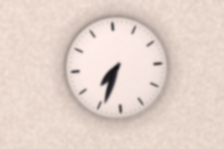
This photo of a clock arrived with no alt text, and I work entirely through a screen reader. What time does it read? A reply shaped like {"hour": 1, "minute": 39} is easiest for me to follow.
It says {"hour": 7, "minute": 34}
